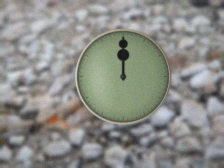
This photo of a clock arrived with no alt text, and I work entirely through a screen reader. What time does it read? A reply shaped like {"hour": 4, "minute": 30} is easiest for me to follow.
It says {"hour": 12, "minute": 0}
